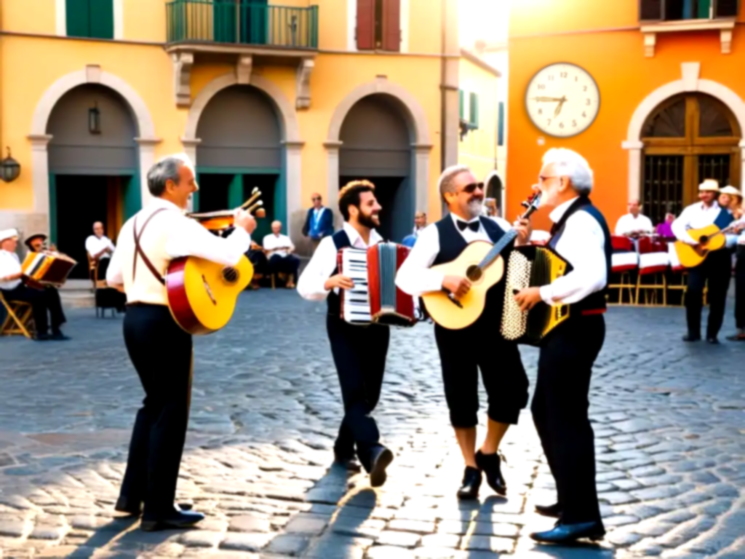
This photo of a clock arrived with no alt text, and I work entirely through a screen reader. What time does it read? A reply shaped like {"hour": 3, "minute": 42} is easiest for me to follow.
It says {"hour": 6, "minute": 45}
